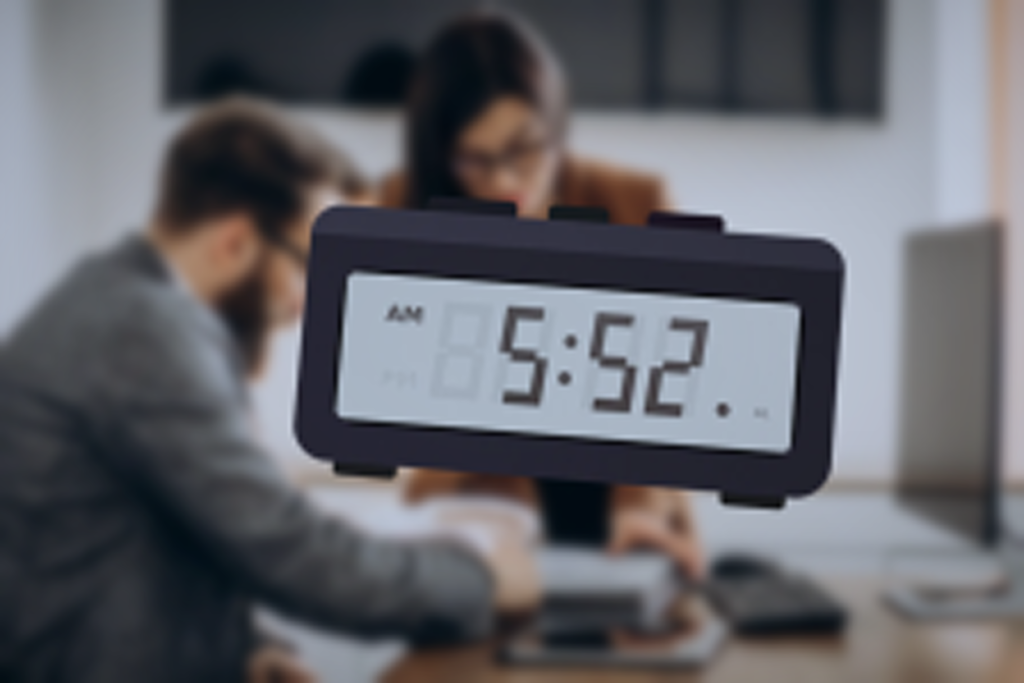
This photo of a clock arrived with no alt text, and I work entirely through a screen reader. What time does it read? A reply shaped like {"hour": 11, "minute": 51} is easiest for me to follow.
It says {"hour": 5, "minute": 52}
